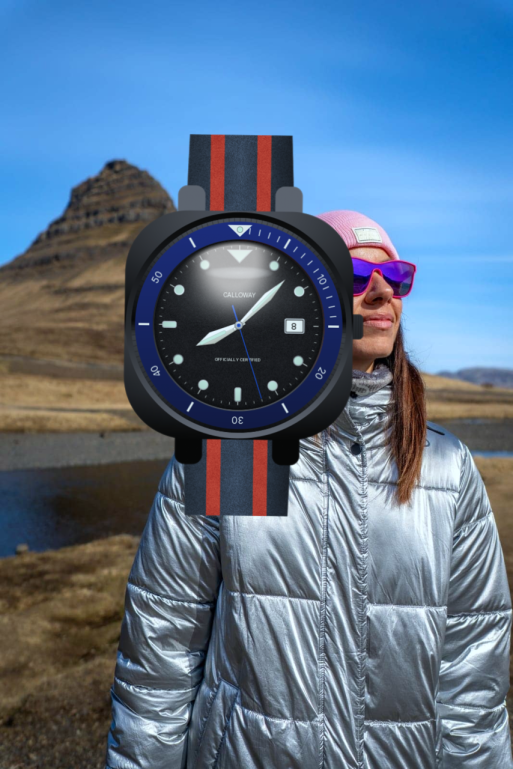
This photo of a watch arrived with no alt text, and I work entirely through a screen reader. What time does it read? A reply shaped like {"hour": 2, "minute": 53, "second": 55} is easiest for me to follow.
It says {"hour": 8, "minute": 7, "second": 27}
